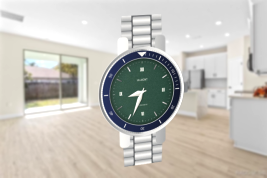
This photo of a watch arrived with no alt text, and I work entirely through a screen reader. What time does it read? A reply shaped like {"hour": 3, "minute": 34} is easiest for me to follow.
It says {"hour": 8, "minute": 34}
